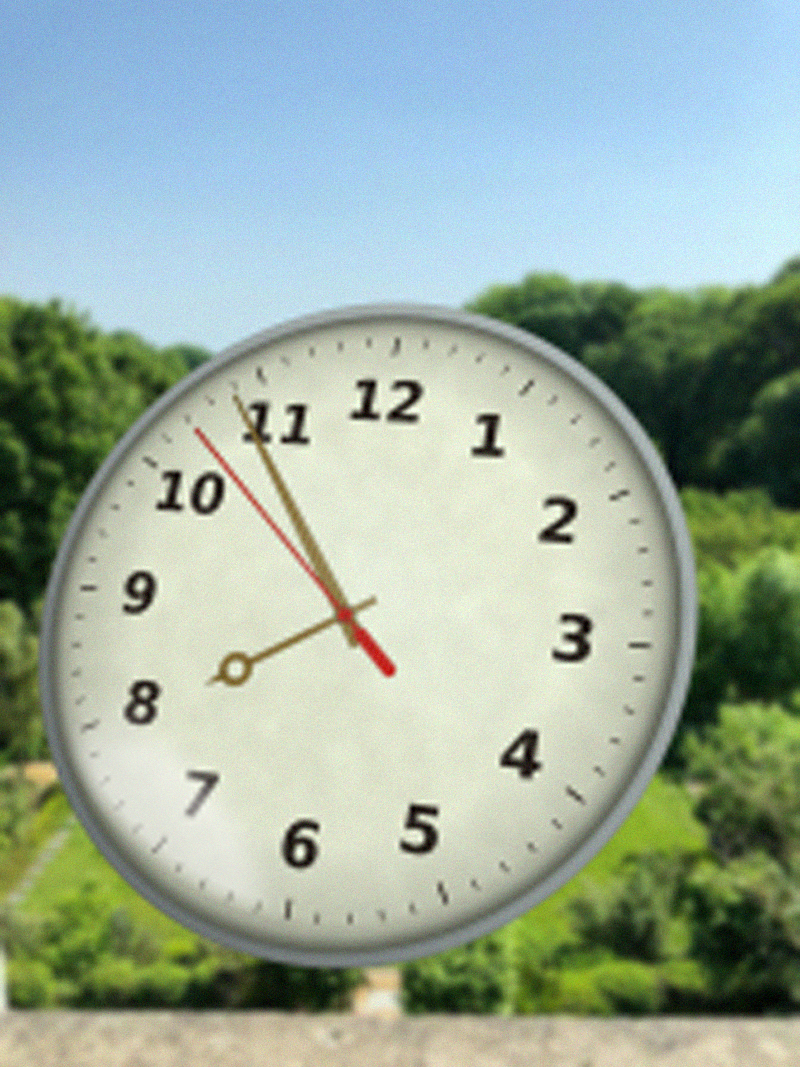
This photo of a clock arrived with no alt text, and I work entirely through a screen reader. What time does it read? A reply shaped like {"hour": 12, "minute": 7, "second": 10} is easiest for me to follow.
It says {"hour": 7, "minute": 53, "second": 52}
